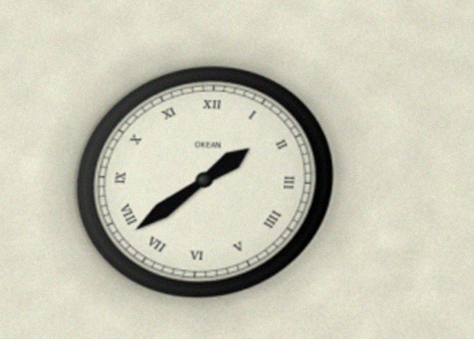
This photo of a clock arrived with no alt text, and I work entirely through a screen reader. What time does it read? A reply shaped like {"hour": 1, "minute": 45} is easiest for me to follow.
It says {"hour": 1, "minute": 38}
